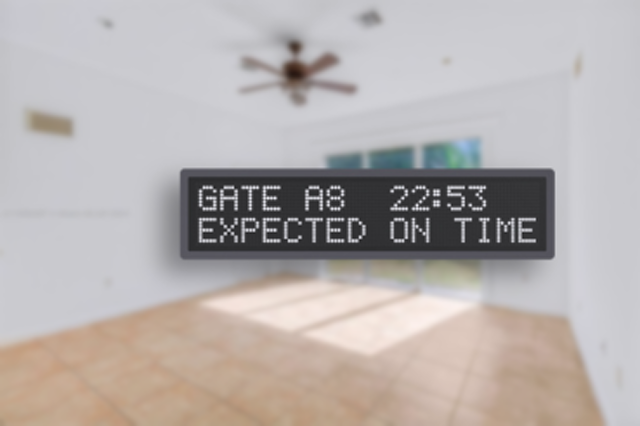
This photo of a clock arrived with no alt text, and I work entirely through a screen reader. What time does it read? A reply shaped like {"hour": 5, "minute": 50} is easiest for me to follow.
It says {"hour": 22, "minute": 53}
